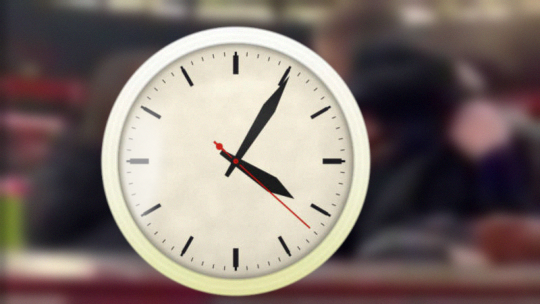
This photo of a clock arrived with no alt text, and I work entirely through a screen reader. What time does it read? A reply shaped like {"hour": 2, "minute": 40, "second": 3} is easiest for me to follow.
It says {"hour": 4, "minute": 5, "second": 22}
